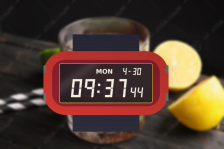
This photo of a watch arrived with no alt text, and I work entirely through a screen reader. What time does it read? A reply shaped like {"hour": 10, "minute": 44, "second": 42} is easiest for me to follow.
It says {"hour": 9, "minute": 37, "second": 44}
